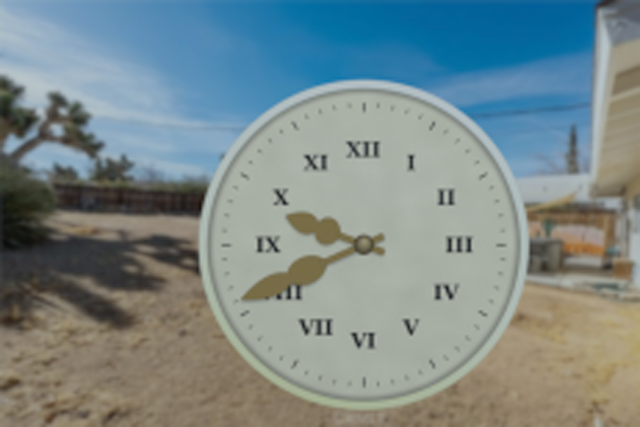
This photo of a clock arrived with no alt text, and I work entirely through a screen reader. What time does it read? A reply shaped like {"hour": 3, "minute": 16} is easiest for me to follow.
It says {"hour": 9, "minute": 41}
